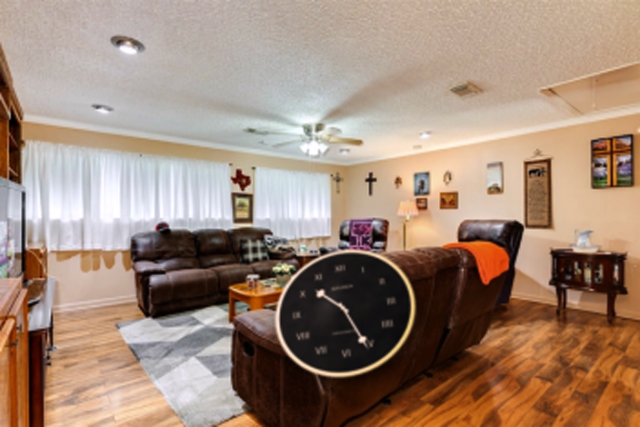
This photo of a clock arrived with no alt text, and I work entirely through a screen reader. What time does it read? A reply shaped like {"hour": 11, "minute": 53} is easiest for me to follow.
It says {"hour": 10, "minute": 26}
